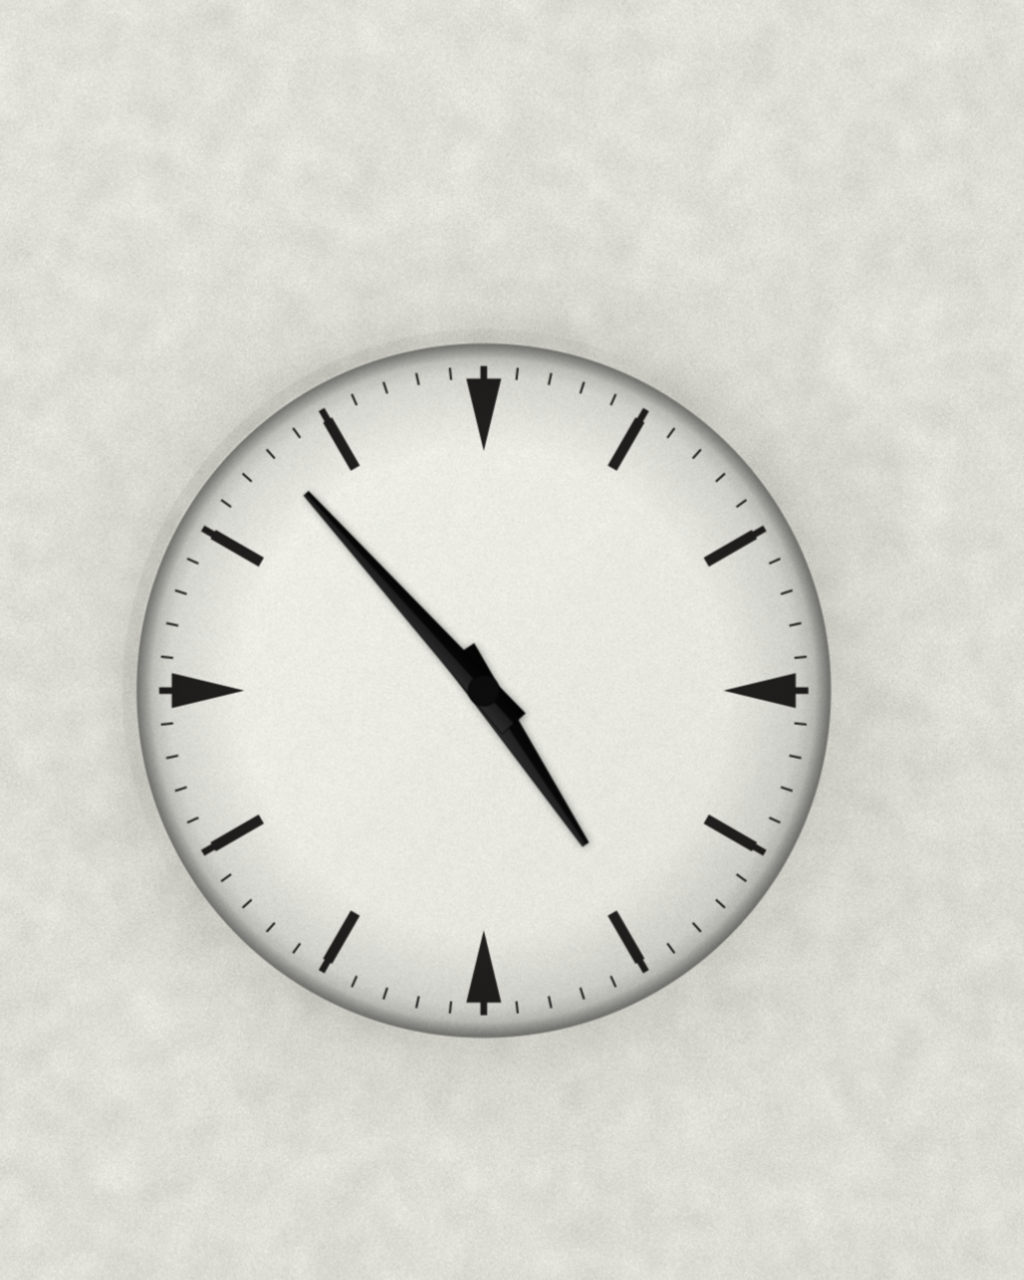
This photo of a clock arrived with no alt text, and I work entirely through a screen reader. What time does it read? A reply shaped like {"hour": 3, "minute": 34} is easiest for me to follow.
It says {"hour": 4, "minute": 53}
